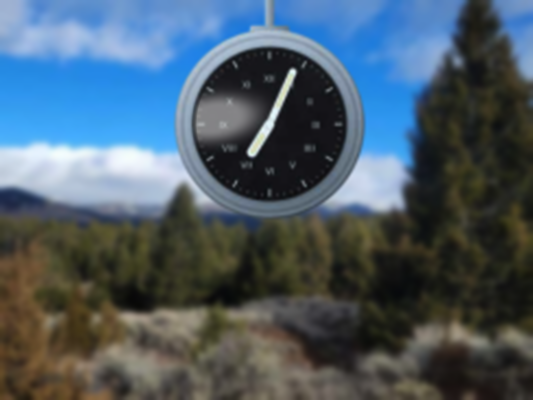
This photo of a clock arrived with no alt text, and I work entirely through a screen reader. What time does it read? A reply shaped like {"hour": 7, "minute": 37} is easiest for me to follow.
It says {"hour": 7, "minute": 4}
